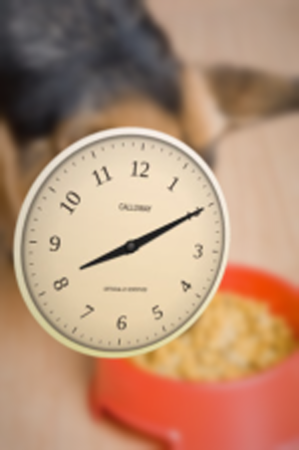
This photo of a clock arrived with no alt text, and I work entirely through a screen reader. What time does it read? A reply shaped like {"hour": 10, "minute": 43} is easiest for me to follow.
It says {"hour": 8, "minute": 10}
